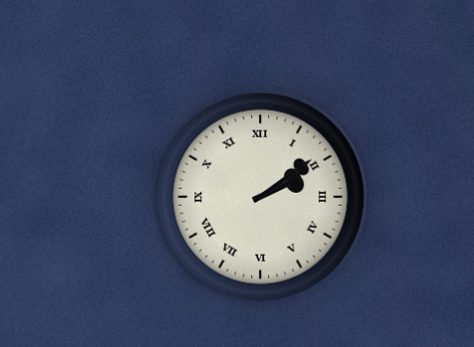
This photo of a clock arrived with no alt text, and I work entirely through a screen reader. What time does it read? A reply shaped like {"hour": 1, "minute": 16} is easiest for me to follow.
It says {"hour": 2, "minute": 9}
